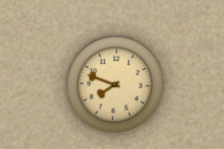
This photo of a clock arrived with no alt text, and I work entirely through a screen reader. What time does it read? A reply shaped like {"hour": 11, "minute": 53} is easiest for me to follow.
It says {"hour": 7, "minute": 48}
